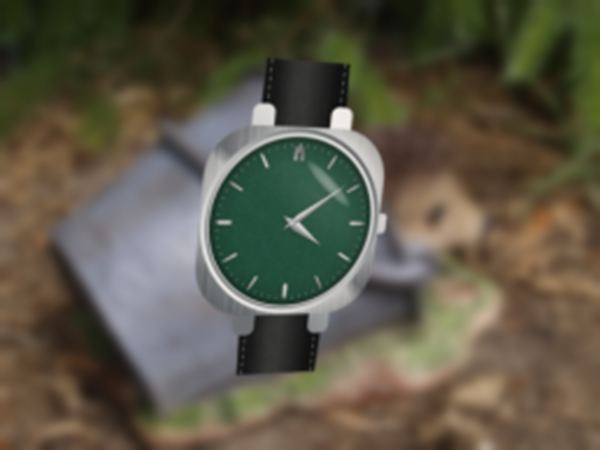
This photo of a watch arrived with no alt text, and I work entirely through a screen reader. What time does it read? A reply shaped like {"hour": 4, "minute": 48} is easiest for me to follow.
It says {"hour": 4, "minute": 9}
